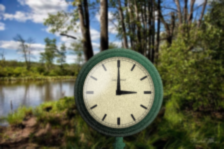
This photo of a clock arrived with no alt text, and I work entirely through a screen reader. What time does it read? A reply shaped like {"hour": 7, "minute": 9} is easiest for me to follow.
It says {"hour": 3, "minute": 0}
